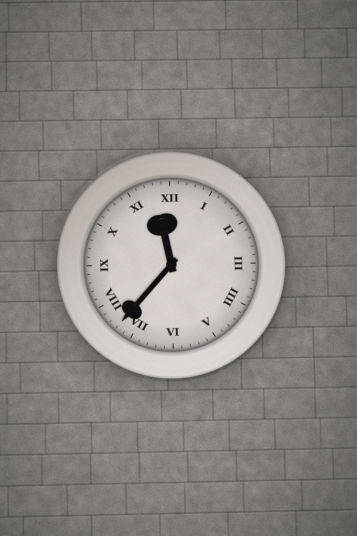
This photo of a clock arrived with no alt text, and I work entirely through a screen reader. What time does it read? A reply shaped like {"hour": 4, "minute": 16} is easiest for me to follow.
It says {"hour": 11, "minute": 37}
